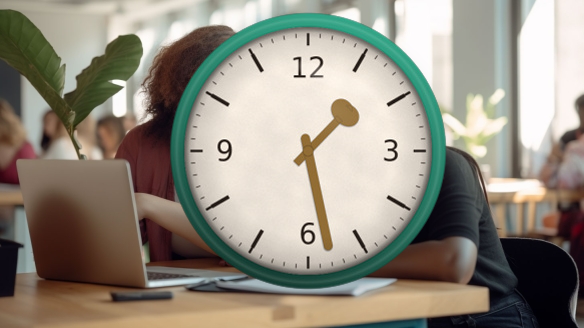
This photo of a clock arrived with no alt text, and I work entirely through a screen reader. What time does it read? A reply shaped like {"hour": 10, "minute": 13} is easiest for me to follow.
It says {"hour": 1, "minute": 28}
